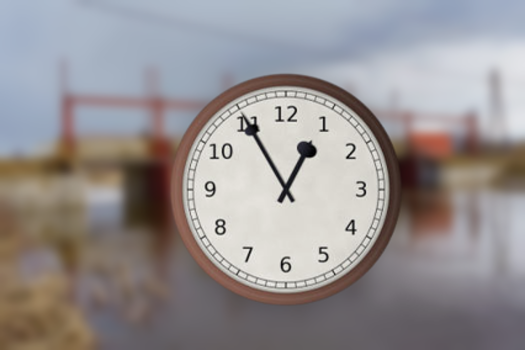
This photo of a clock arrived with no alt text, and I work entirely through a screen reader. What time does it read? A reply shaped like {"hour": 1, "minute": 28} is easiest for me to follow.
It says {"hour": 12, "minute": 55}
